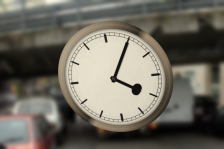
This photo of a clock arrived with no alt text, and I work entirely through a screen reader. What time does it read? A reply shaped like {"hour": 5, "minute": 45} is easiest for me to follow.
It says {"hour": 4, "minute": 5}
